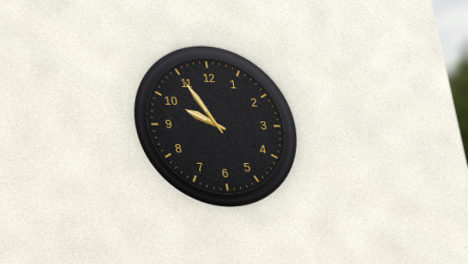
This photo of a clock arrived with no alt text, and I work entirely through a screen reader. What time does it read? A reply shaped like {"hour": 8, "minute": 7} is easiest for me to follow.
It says {"hour": 9, "minute": 55}
